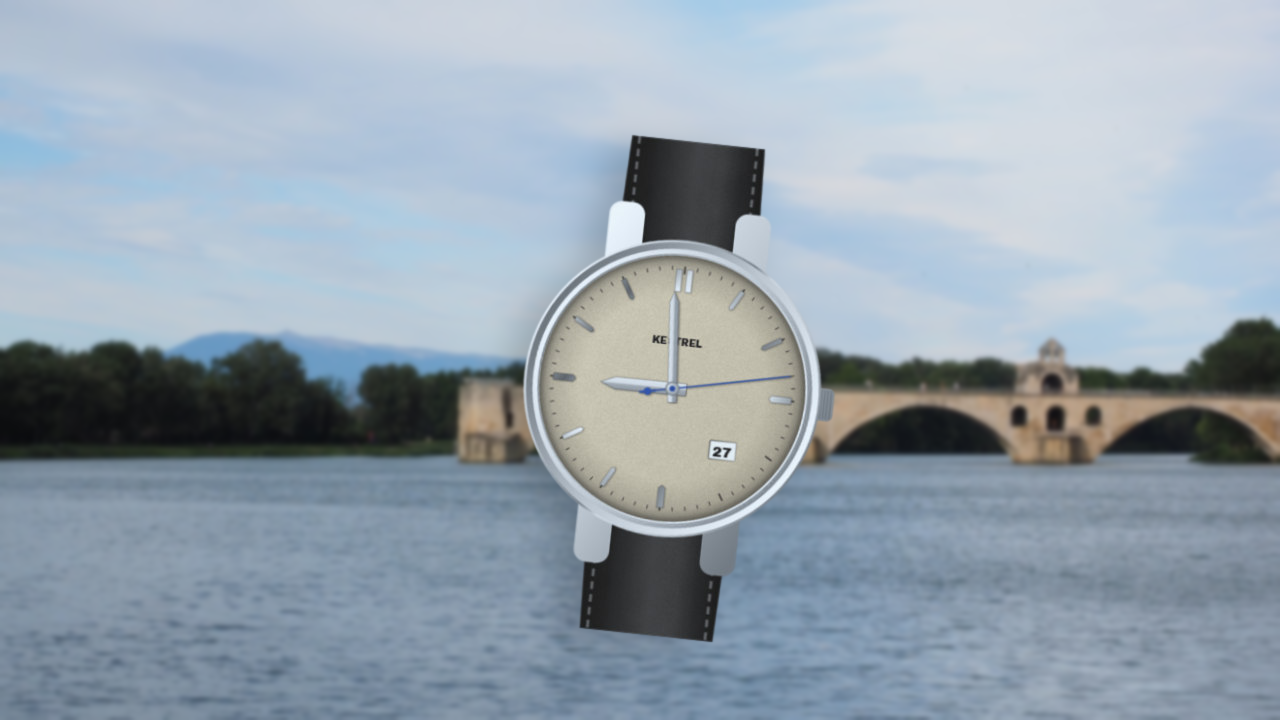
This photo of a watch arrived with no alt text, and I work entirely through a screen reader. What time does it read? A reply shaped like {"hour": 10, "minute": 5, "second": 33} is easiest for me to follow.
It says {"hour": 8, "minute": 59, "second": 13}
